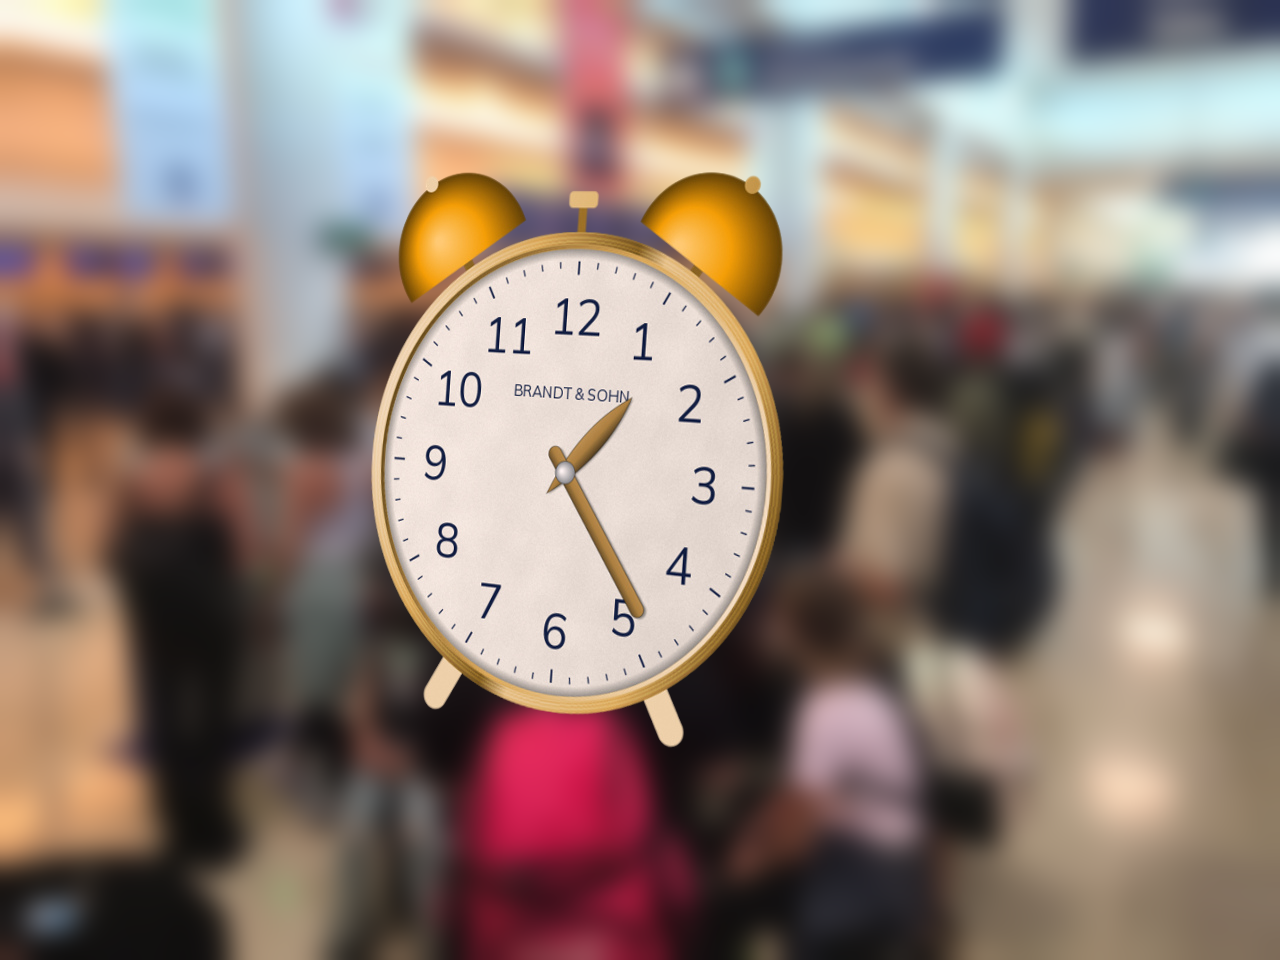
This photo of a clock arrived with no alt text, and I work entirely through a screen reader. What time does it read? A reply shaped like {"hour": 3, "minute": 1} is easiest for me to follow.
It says {"hour": 1, "minute": 24}
